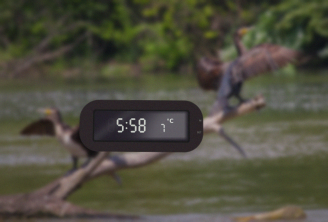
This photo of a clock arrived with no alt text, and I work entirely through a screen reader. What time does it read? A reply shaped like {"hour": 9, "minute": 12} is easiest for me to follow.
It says {"hour": 5, "minute": 58}
